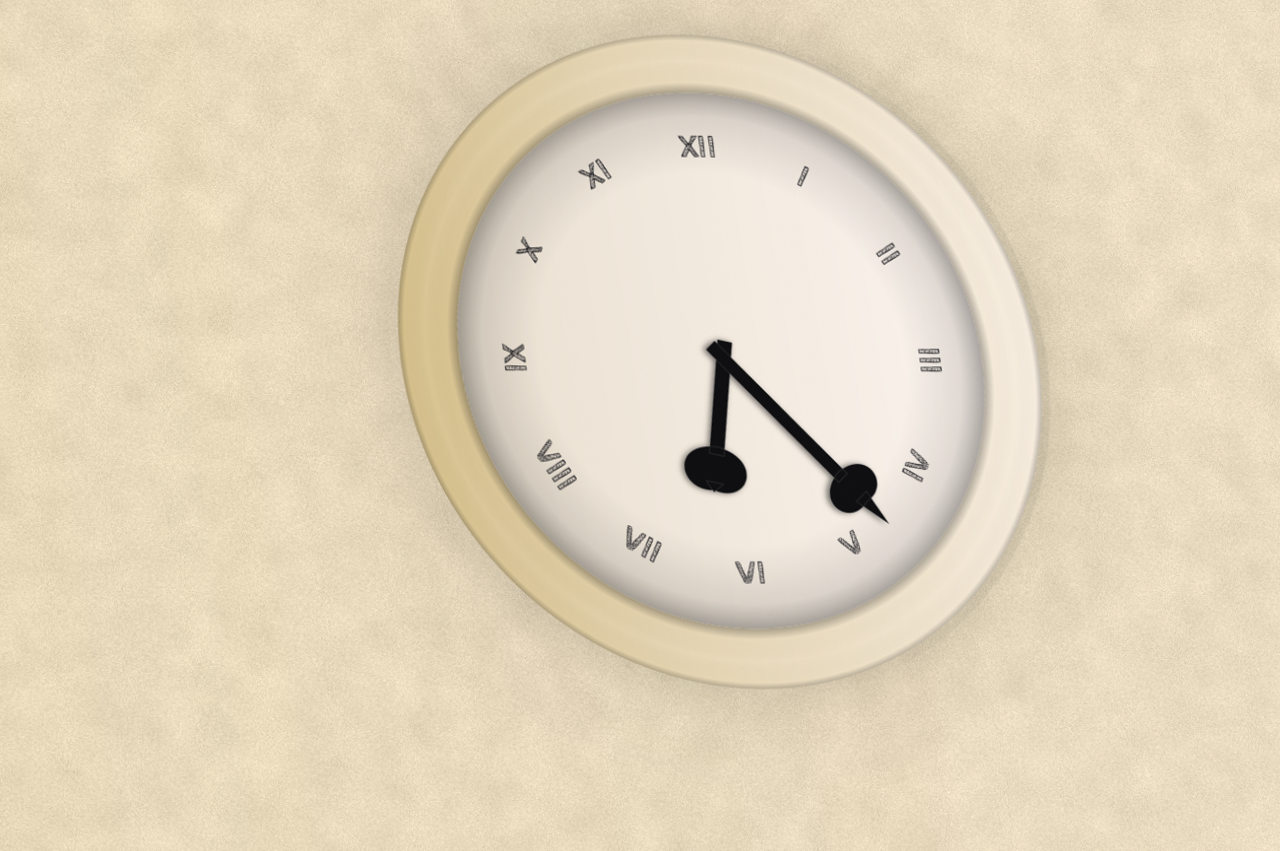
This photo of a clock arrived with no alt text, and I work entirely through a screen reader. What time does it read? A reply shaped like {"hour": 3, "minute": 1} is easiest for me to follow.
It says {"hour": 6, "minute": 23}
